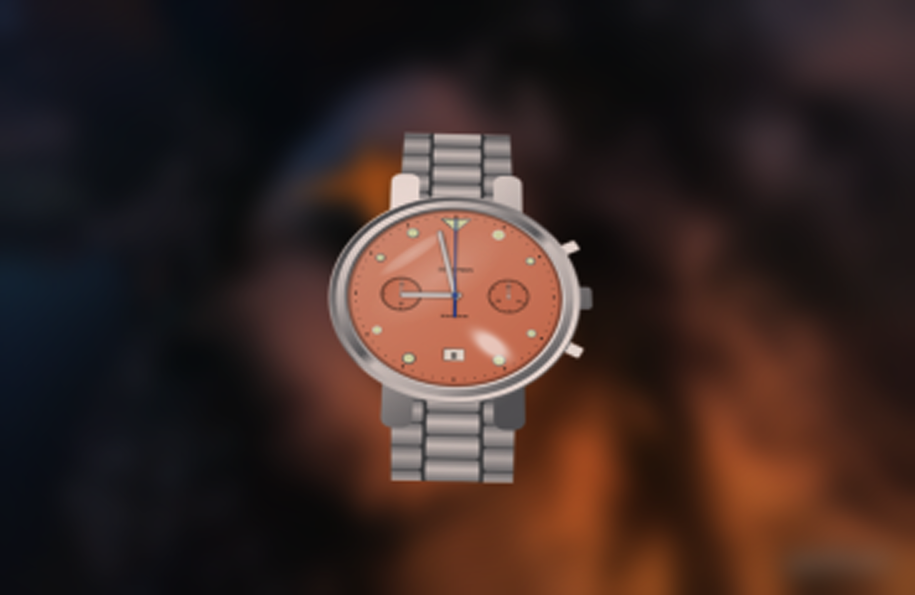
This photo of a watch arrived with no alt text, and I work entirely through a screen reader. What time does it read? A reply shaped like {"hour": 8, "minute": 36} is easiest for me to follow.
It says {"hour": 8, "minute": 58}
